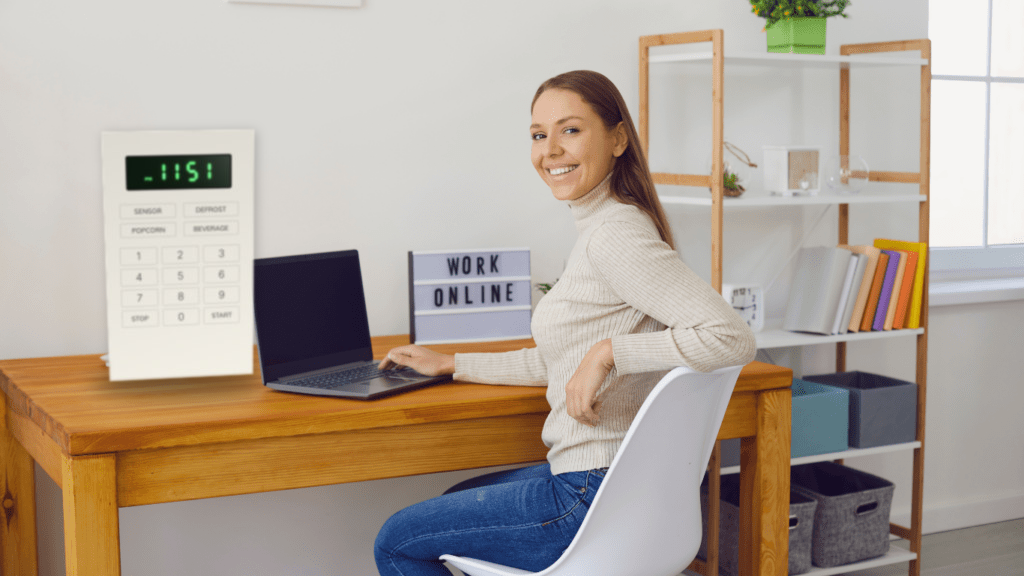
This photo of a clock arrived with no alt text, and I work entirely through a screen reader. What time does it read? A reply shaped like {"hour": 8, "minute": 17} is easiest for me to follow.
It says {"hour": 11, "minute": 51}
